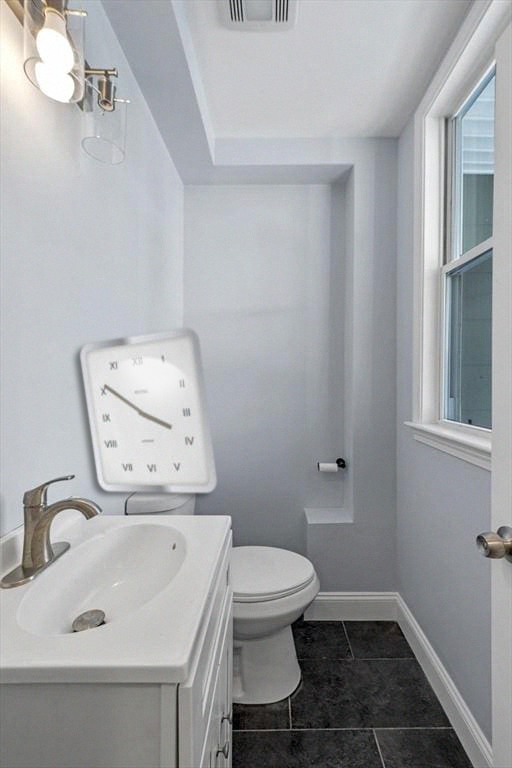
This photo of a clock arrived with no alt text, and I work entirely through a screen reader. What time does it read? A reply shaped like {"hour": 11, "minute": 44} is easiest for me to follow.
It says {"hour": 3, "minute": 51}
